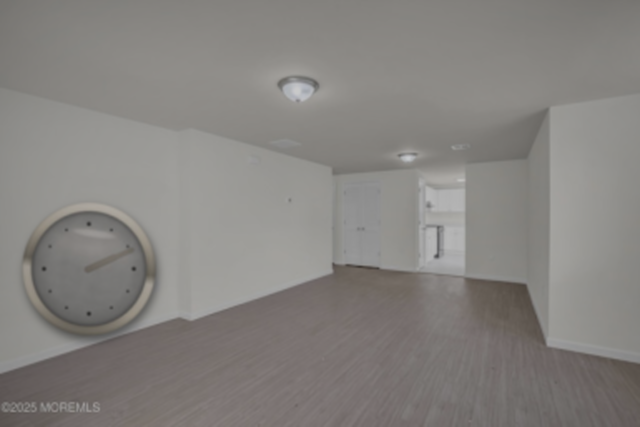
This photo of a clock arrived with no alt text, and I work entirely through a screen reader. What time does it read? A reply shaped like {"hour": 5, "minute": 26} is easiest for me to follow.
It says {"hour": 2, "minute": 11}
